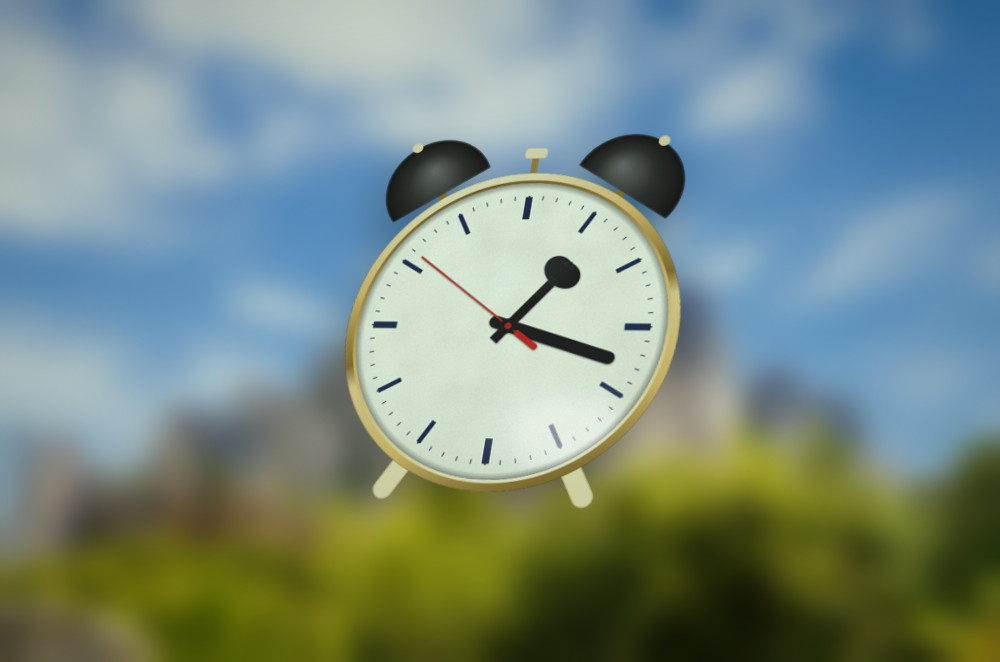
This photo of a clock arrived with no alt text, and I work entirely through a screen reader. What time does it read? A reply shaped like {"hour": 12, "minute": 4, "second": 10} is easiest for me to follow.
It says {"hour": 1, "minute": 17, "second": 51}
